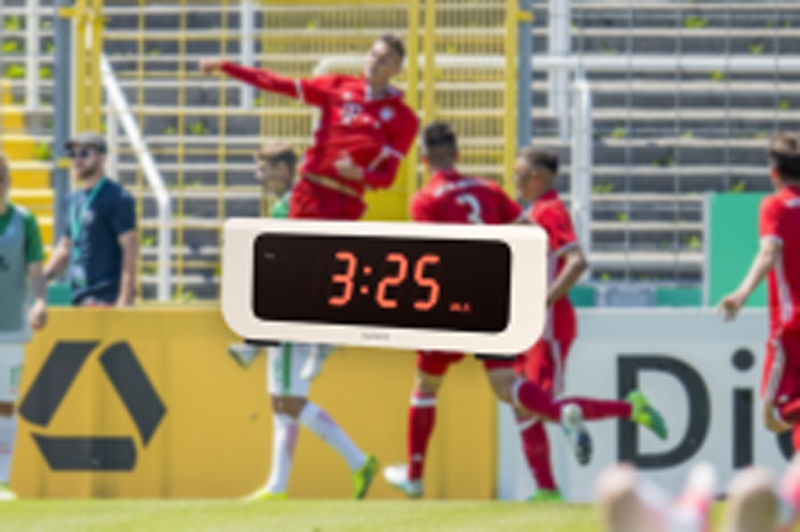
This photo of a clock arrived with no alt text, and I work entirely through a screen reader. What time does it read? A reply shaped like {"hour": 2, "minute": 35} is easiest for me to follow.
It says {"hour": 3, "minute": 25}
